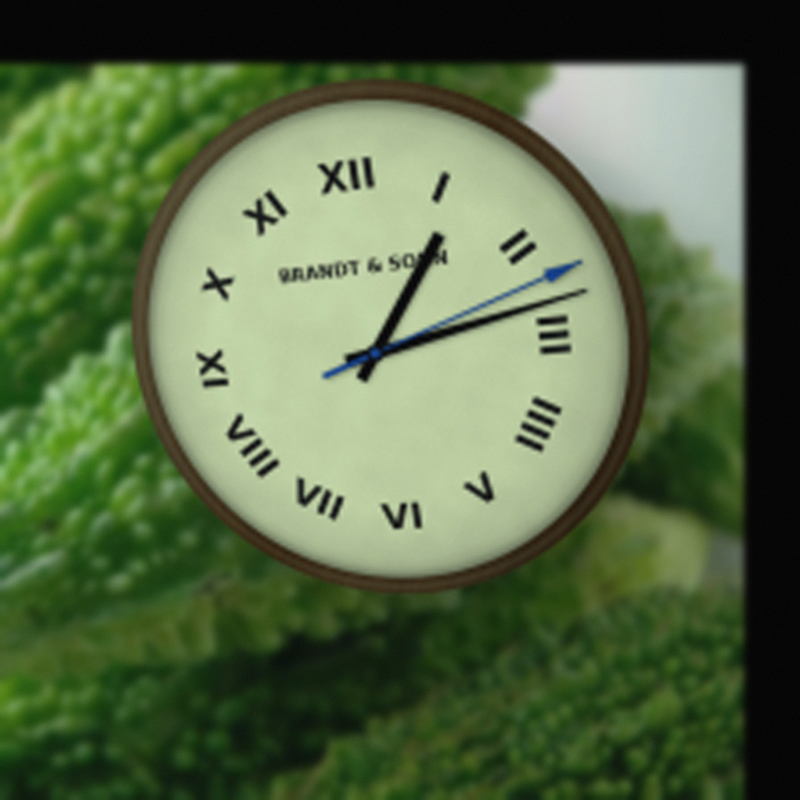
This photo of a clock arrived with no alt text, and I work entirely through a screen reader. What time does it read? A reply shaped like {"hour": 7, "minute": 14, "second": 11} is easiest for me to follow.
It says {"hour": 1, "minute": 13, "second": 12}
